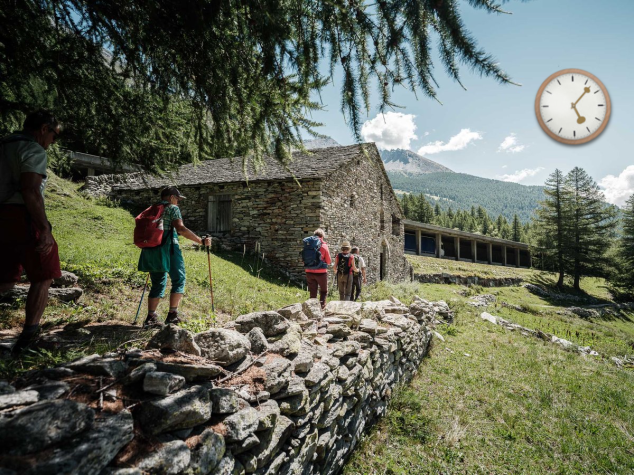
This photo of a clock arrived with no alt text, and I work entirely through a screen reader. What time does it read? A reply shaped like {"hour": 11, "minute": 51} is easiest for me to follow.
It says {"hour": 5, "minute": 7}
